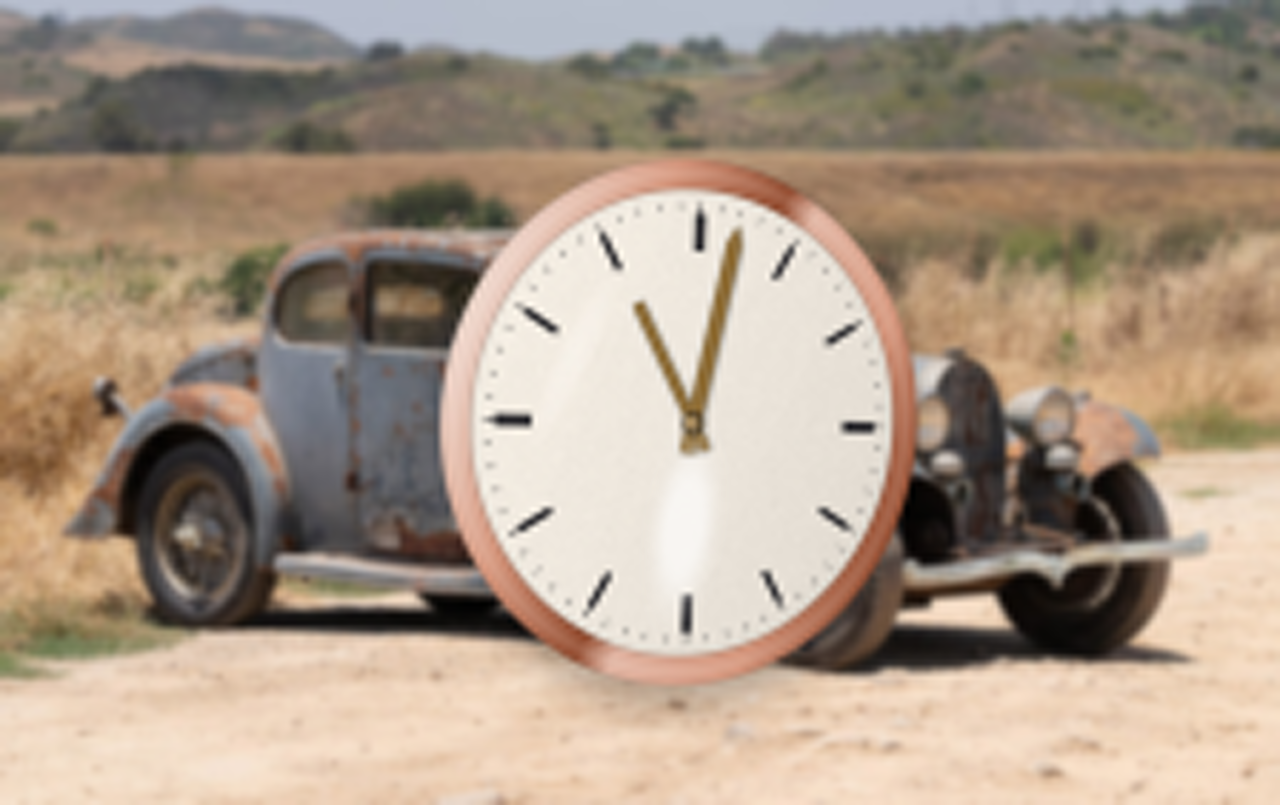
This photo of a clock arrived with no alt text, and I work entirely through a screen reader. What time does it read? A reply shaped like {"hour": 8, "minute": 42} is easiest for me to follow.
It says {"hour": 11, "minute": 2}
